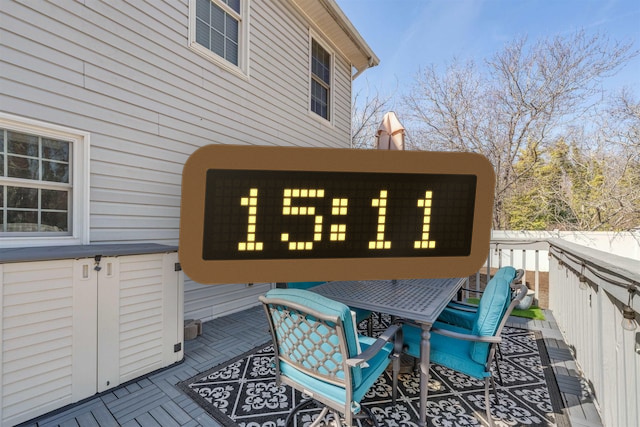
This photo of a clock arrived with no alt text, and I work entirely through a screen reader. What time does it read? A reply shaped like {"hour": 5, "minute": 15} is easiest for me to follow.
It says {"hour": 15, "minute": 11}
